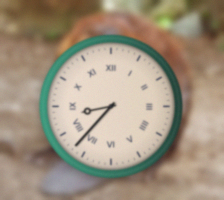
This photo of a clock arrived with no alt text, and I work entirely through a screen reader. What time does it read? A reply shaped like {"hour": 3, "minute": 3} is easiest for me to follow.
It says {"hour": 8, "minute": 37}
